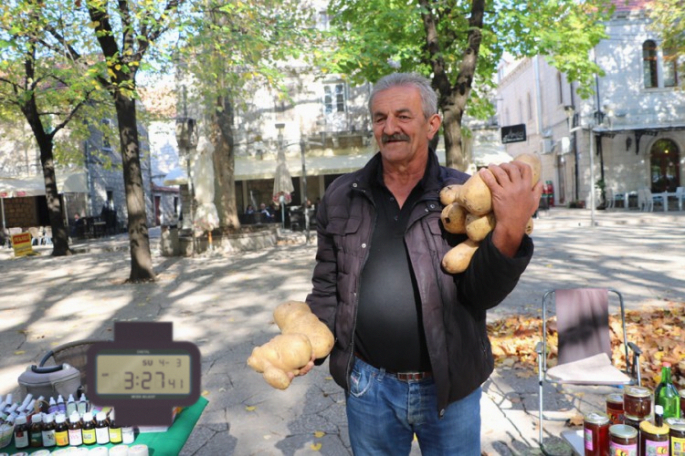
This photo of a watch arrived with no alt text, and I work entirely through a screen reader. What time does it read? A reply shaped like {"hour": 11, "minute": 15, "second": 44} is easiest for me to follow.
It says {"hour": 3, "minute": 27, "second": 41}
